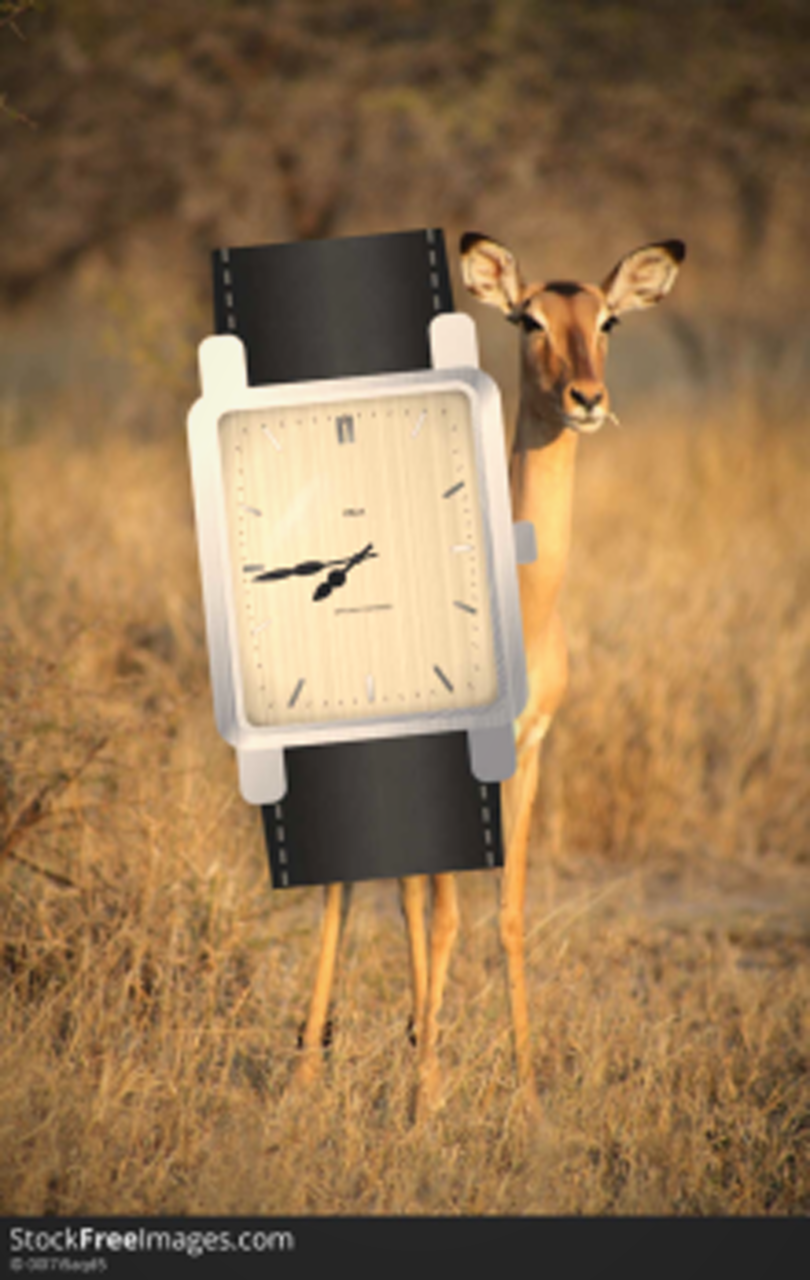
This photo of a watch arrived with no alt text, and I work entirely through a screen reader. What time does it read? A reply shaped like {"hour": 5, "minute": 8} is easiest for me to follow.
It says {"hour": 7, "minute": 44}
